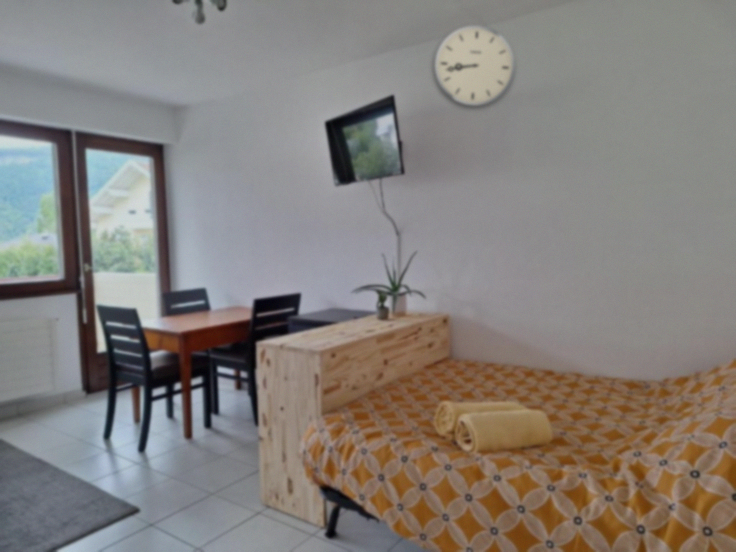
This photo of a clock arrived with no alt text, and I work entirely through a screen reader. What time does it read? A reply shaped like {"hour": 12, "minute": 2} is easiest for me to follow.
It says {"hour": 8, "minute": 43}
